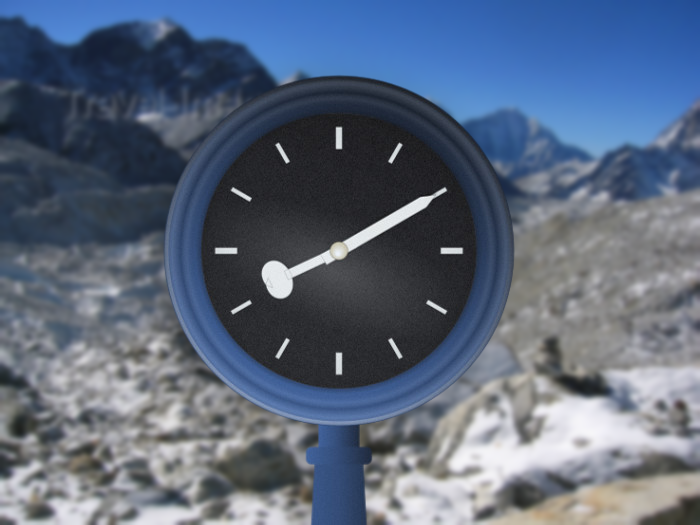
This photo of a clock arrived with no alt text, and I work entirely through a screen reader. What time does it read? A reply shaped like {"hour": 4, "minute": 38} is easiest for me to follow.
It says {"hour": 8, "minute": 10}
